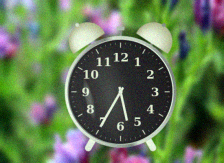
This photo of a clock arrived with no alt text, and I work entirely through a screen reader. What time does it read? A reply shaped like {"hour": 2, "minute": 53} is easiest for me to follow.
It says {"hour": 5, "minute": 35}
